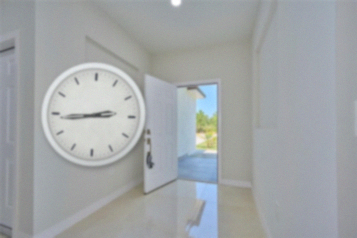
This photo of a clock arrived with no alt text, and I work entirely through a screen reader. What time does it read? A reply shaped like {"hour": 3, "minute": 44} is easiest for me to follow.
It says {"hour": 2, "minute": 44}
